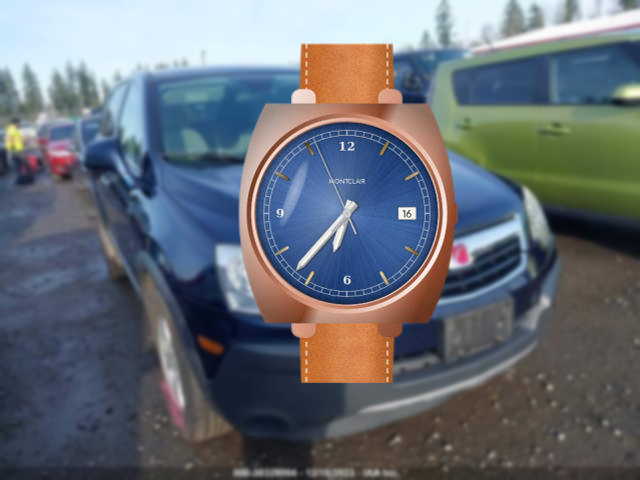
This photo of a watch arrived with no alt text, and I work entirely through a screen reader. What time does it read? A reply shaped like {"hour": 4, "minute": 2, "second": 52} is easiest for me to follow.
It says {"hour": 6, "minute": 36, "second": 56}
